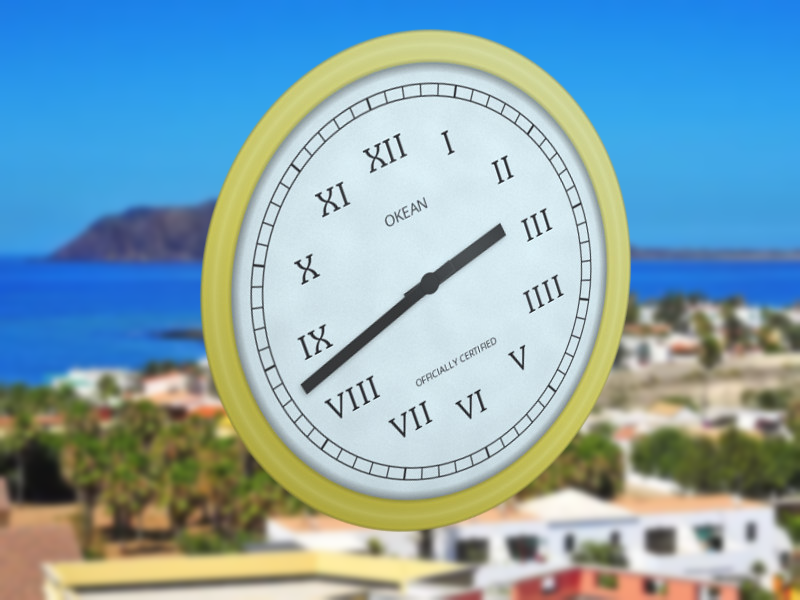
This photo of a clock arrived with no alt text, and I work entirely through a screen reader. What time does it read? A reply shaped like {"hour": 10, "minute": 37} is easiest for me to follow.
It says {"hour": 2, "minute": 43}
